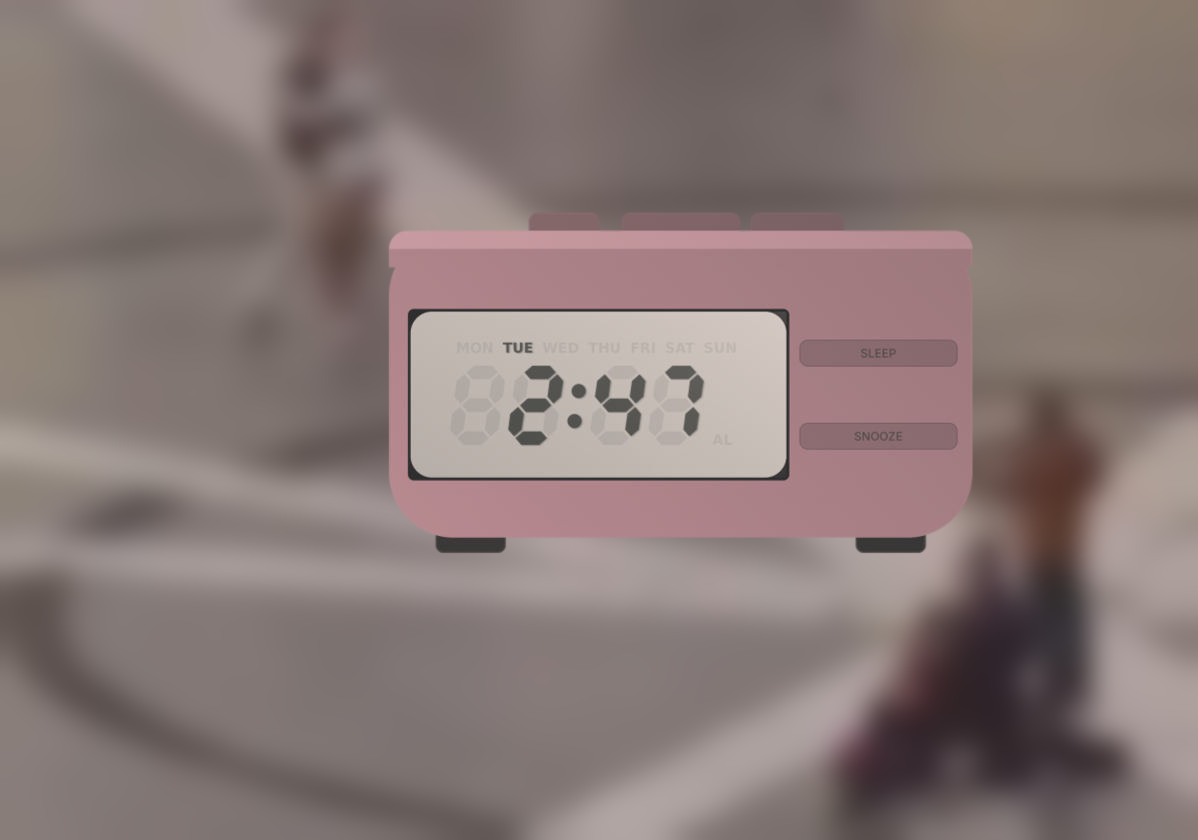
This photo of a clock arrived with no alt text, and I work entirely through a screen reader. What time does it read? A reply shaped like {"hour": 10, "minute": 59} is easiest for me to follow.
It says {"hour": 2, "minute": 47}
